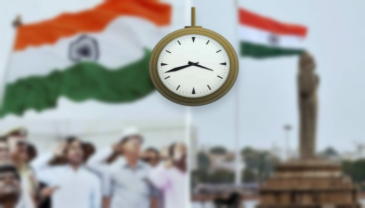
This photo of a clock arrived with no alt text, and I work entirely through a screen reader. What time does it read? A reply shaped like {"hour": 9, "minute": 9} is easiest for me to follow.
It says {"hour": 3, "minute": 42}
